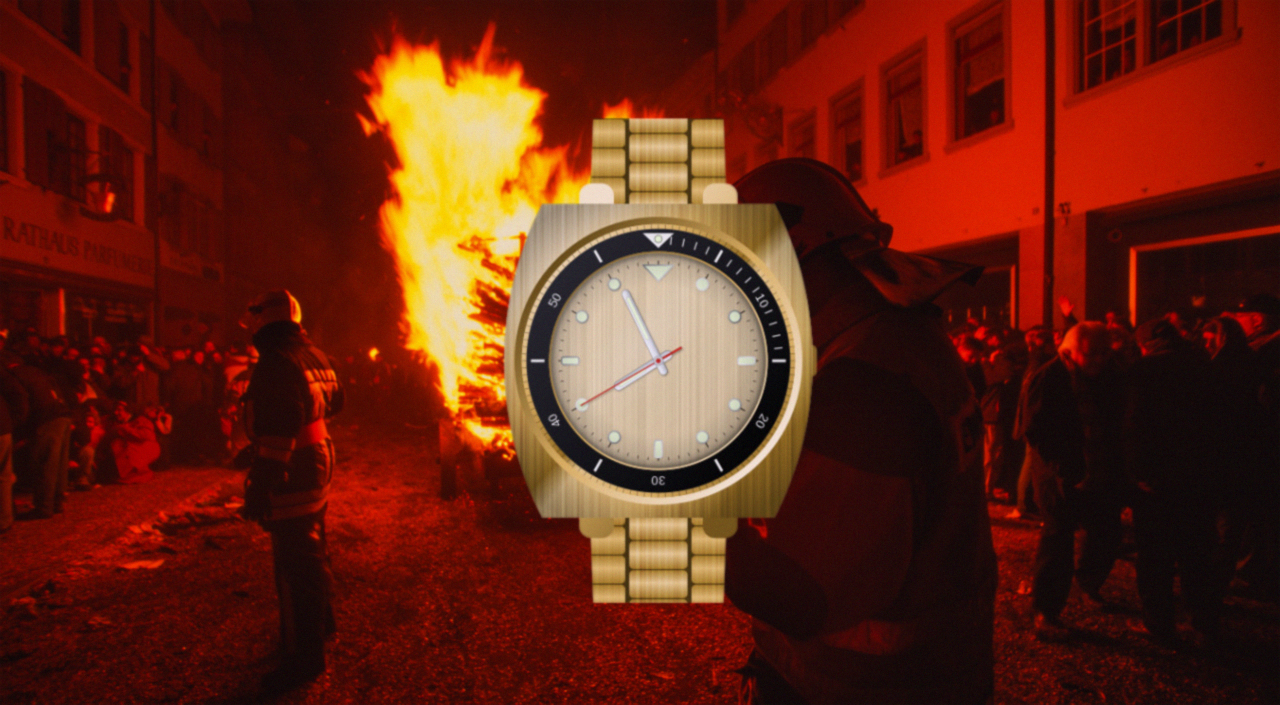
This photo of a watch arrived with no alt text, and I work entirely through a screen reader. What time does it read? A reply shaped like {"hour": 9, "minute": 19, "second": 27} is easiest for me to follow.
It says {"hour": 7, "minute": 55, "second": 40}
